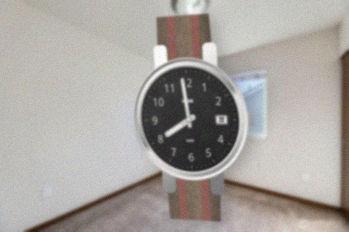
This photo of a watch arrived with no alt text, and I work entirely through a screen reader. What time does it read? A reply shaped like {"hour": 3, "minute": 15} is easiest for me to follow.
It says {"hour": 7, "minute": 59}
